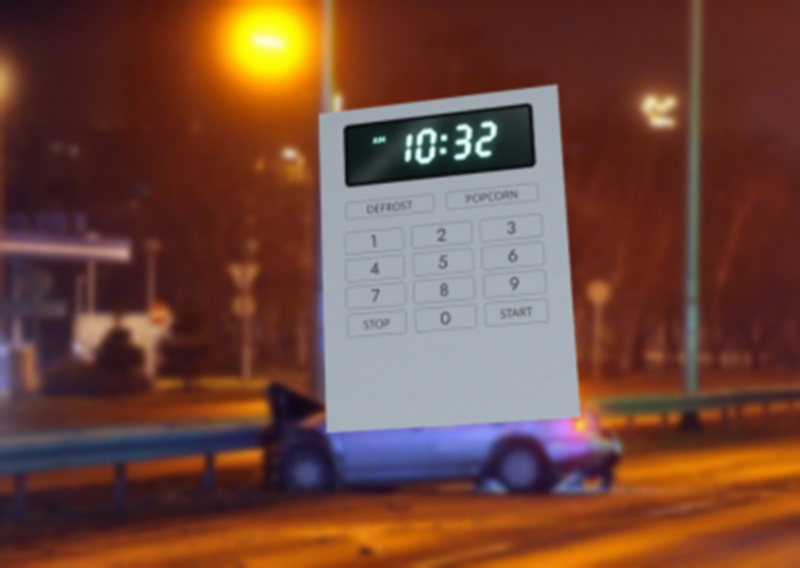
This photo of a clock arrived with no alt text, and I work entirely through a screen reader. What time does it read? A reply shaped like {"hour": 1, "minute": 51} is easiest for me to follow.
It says {"hour": 10, "minute": 32}
